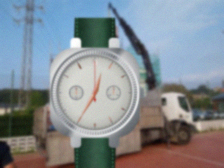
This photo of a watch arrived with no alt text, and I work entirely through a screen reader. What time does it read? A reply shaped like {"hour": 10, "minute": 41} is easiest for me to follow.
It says {"hour": 12, "minute": 35}
